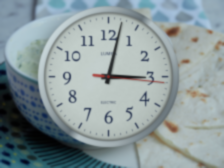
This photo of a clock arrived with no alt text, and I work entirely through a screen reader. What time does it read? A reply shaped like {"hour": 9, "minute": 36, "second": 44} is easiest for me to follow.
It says {"hour": 3, "minute": 2, "second": 16}
